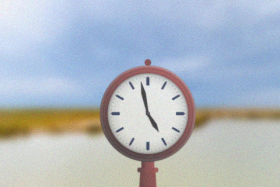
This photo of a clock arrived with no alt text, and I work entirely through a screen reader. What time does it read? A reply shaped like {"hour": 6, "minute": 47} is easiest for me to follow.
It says {"hour": 4, "minute": 58}
